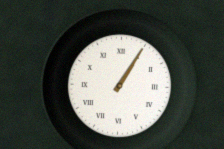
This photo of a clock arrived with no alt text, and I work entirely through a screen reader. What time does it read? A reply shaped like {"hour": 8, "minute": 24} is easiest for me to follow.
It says {"hour": 1, "minute": 5}
